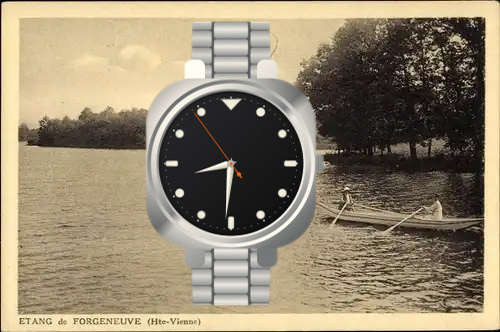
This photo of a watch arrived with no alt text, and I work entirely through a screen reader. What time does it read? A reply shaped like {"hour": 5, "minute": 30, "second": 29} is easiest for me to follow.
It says {"hour": 8, "minute": 30, "second": 54}
